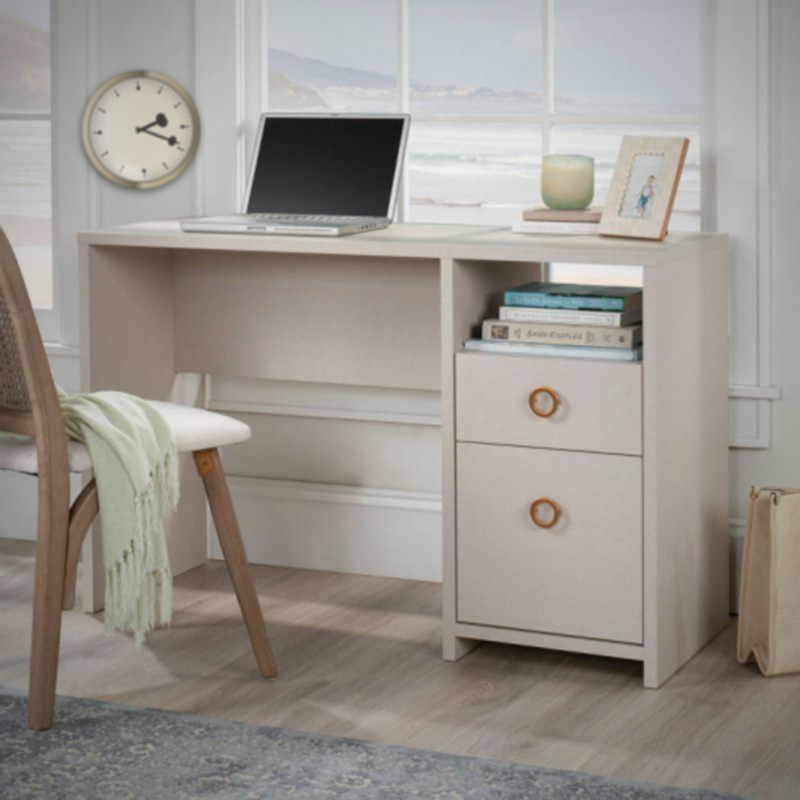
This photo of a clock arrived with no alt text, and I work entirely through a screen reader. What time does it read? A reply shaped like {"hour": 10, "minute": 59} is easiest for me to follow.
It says {"hour": 2, "minute": 19}
